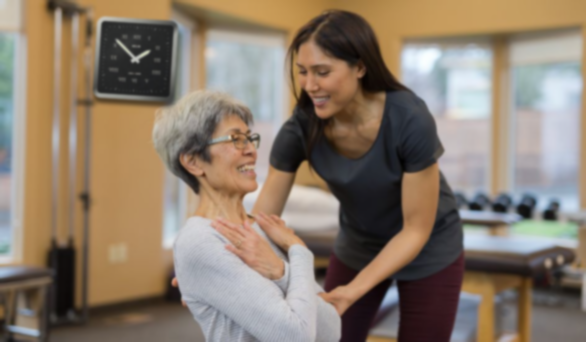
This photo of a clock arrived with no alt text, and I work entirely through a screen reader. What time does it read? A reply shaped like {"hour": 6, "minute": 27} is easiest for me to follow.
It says {"hour": 1, "minute": 52}
